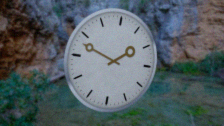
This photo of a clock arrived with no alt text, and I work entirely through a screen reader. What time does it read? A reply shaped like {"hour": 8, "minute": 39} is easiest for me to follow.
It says {"hour": 1, "minute": 48}
